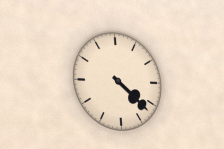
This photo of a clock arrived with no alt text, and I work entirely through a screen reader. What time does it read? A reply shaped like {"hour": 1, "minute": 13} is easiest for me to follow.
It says {"hour": 4, "minute": 22}
